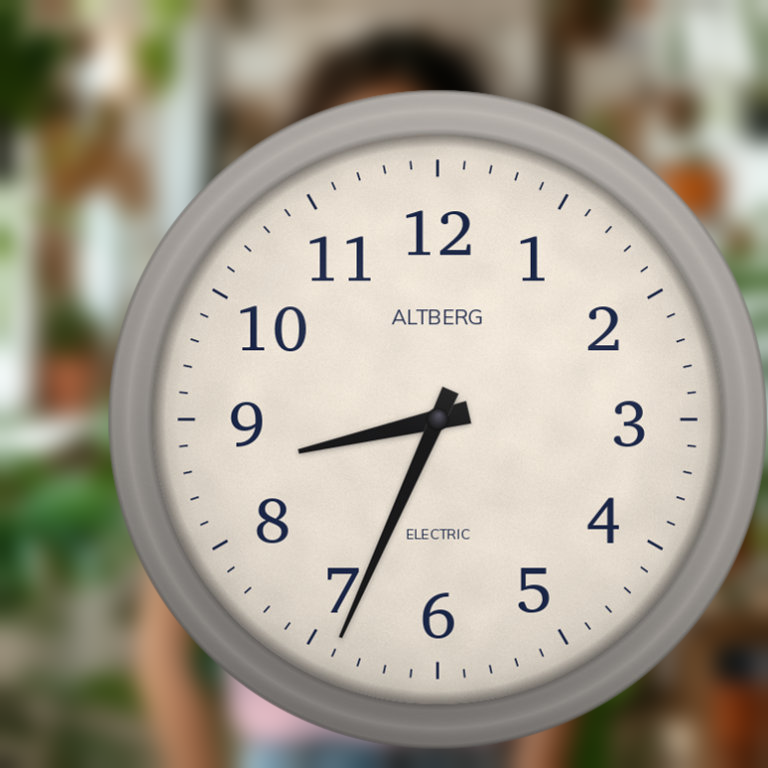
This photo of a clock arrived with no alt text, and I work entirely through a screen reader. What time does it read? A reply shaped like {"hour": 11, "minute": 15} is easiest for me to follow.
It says {"hour": 8, "minute": 34}
